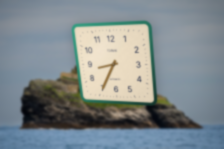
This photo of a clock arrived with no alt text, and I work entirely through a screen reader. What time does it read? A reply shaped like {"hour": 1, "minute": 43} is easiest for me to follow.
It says {"hour": 8, "minute": 35}
